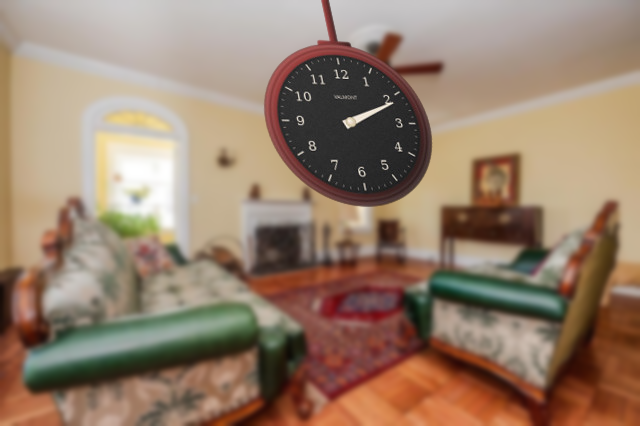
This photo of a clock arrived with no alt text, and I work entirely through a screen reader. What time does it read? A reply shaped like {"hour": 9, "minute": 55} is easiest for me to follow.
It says {"hour": 2, "minute": 11}
